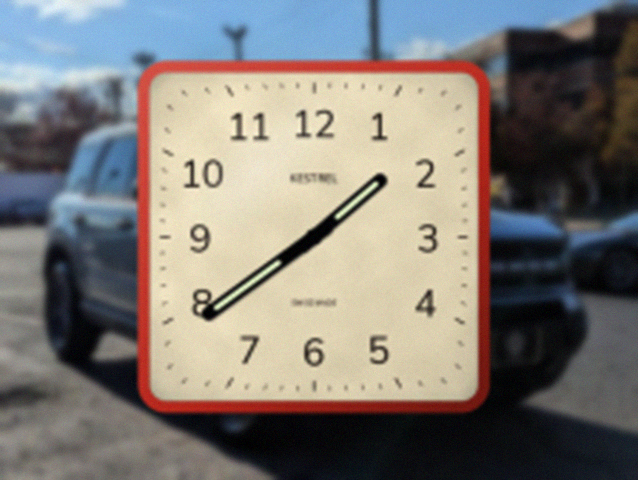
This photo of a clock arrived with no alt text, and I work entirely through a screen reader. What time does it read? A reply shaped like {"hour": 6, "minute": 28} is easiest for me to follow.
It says {"hour": 1, "minute": 39}
